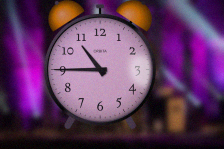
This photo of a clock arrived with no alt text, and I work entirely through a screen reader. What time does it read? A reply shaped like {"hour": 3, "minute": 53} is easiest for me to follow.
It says {"hour": 10, "minute": 45}
